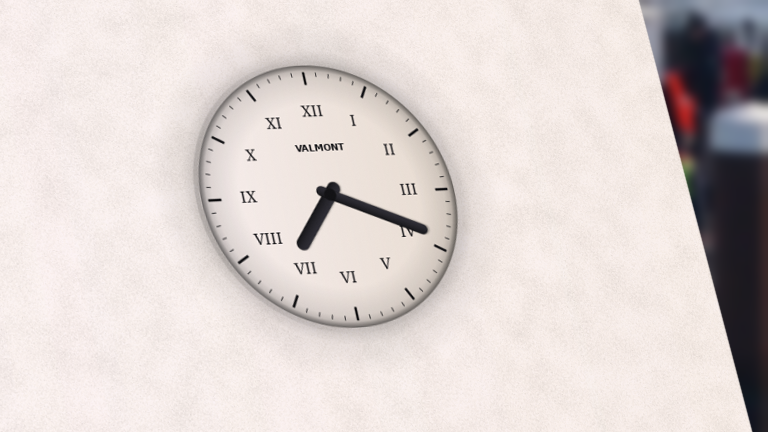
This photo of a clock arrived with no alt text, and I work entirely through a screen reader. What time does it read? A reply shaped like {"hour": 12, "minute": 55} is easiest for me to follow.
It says {"hour": 7, "minute": 19}
